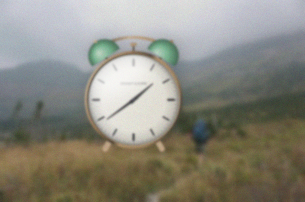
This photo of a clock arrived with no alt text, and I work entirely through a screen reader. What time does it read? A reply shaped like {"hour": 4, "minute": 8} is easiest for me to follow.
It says {"hour": 1, "minute": 39}
